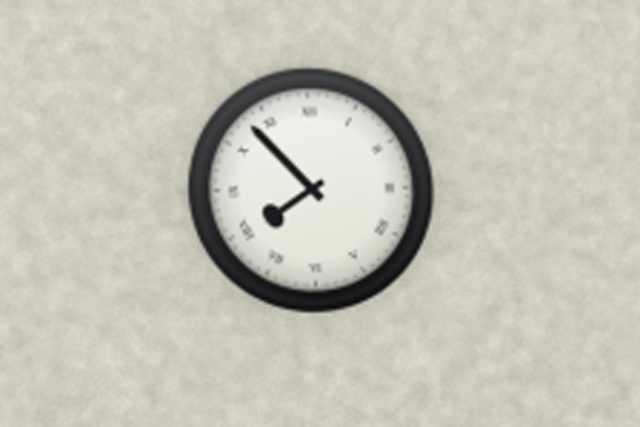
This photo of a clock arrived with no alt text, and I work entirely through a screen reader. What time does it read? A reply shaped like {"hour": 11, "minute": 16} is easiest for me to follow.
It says {"hour": 7, "minute": 53}
